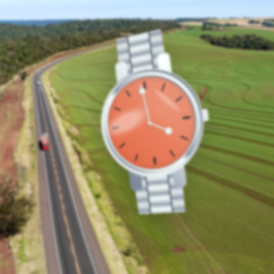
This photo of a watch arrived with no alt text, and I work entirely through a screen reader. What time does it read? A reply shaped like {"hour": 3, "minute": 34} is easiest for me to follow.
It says {"hour": 3, "minute": 59}
